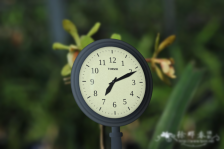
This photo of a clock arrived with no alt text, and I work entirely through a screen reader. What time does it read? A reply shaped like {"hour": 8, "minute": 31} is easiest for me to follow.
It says {"hour": 7, "minute": 11}
